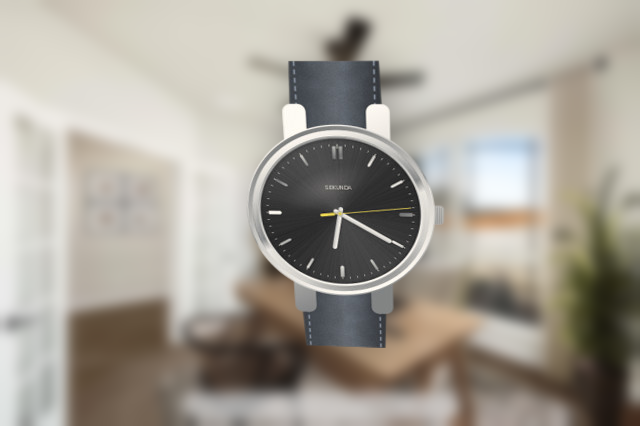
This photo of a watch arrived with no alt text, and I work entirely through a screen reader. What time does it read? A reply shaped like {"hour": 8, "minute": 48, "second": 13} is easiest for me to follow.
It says {"hour": 6, "minute": 20, "second": 14}
